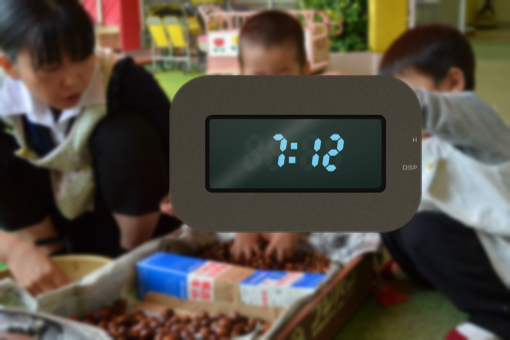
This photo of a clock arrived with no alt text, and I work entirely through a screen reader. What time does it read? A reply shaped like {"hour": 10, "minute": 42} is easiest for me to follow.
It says {"hour": 7, "minute": 12}
